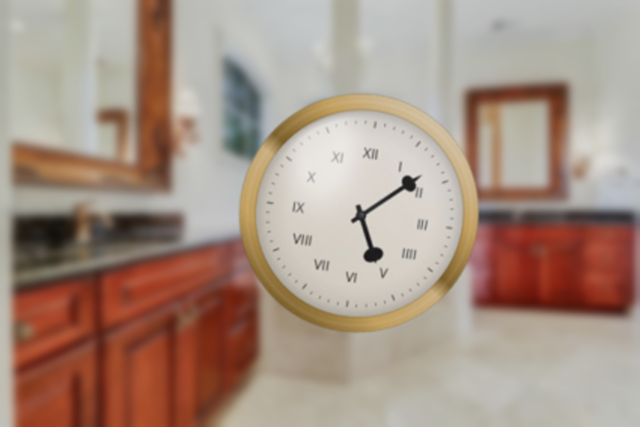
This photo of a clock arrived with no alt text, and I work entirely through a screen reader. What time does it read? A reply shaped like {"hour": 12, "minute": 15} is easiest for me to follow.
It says {"hour": 5, "minute": 8}
